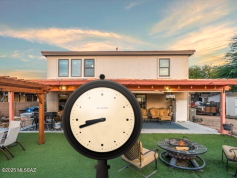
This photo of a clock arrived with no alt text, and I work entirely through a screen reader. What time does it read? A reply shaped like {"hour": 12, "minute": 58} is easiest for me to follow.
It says {"hour": 8, "minute": 42}
